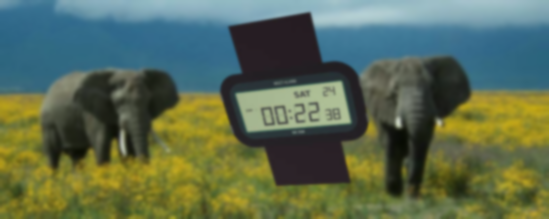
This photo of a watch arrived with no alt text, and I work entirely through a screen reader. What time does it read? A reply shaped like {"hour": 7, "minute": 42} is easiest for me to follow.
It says {"hour": 0, "minute": 22}
